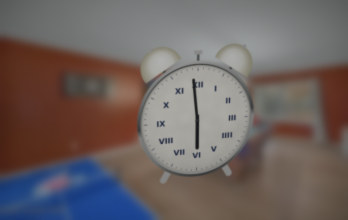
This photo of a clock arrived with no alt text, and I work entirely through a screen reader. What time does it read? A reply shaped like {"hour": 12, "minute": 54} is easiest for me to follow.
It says {"hour": 5, "minute": 59}
